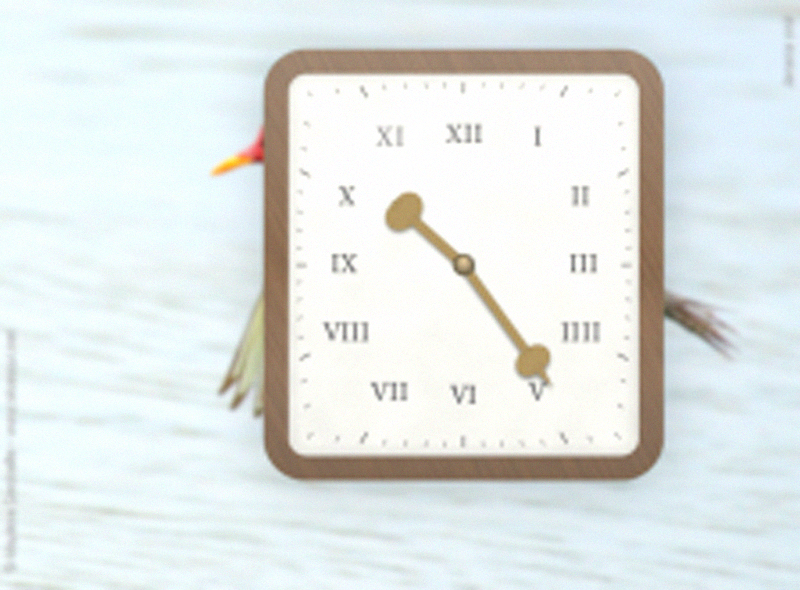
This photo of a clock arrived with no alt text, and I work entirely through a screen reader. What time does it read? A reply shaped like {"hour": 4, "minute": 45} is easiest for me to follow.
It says {"hour": 10, "minute": 24}
